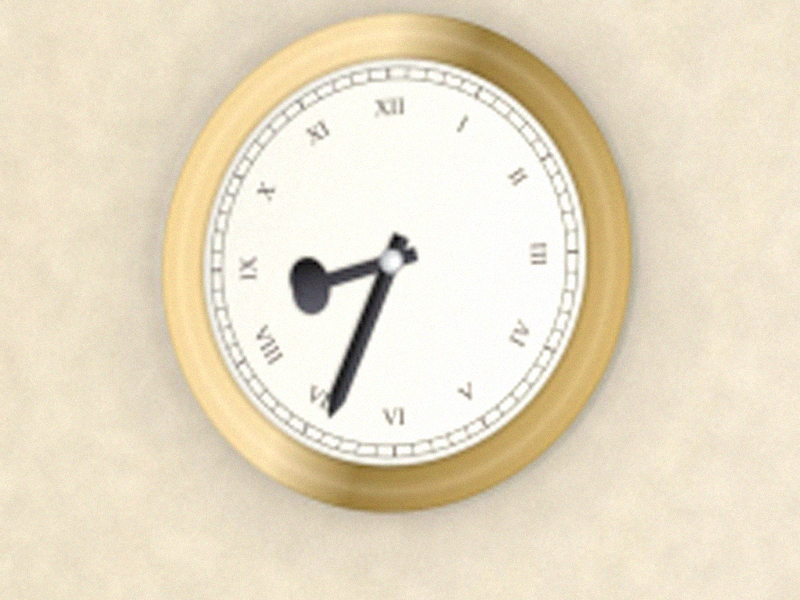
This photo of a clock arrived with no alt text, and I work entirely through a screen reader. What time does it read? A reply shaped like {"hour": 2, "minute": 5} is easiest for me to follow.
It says {"hour": 8, "minute": 34}
